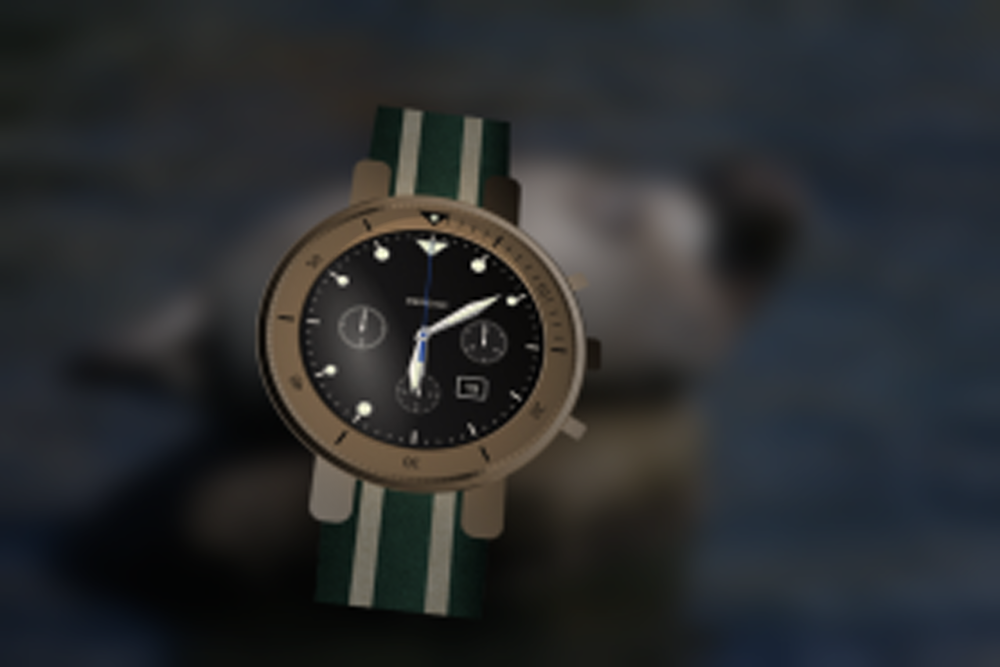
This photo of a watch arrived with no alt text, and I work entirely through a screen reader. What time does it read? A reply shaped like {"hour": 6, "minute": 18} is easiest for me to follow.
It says {"hour": 6, "minute": 9}
